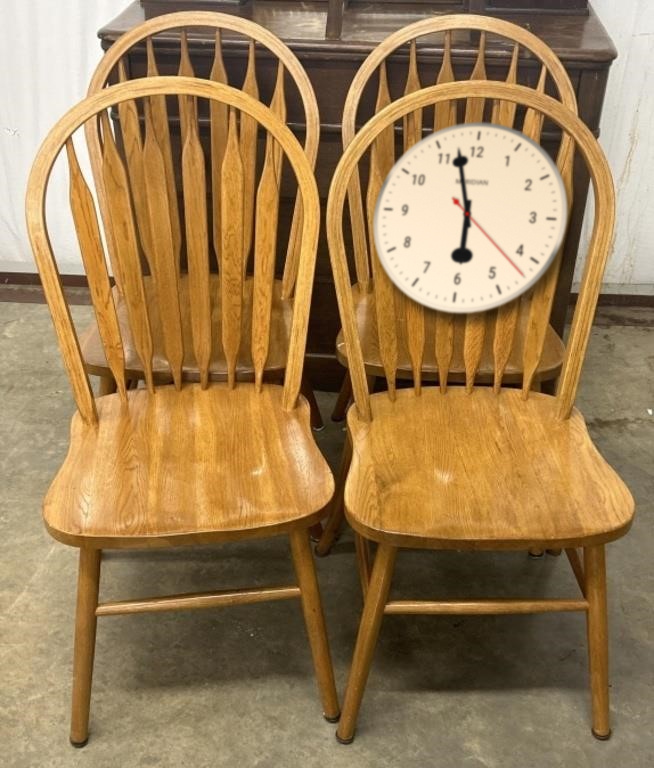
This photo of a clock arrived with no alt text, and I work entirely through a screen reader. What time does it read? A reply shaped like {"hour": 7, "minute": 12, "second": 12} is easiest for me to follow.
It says {"hour": 5, "minute": 57, "second": 22}
